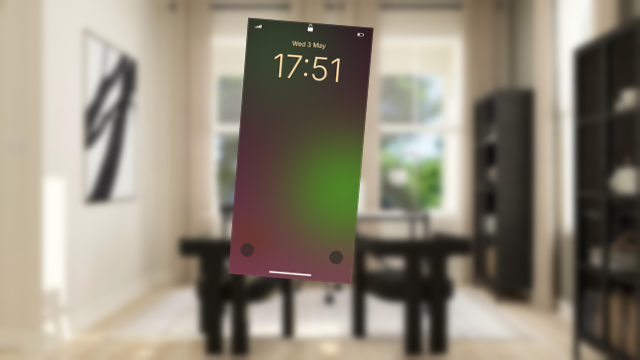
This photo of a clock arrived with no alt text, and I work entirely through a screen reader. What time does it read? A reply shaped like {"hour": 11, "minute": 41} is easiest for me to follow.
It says {"hour": 17, "minute": 51}
